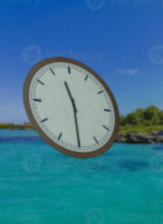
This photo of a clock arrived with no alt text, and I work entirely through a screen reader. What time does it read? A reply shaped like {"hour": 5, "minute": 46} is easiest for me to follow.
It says {"hour": 11, "minute": 30}
